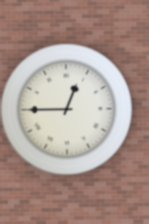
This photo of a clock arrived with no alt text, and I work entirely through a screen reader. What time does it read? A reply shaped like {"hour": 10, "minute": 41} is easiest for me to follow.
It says {"hour": 12, "minute": 45}
